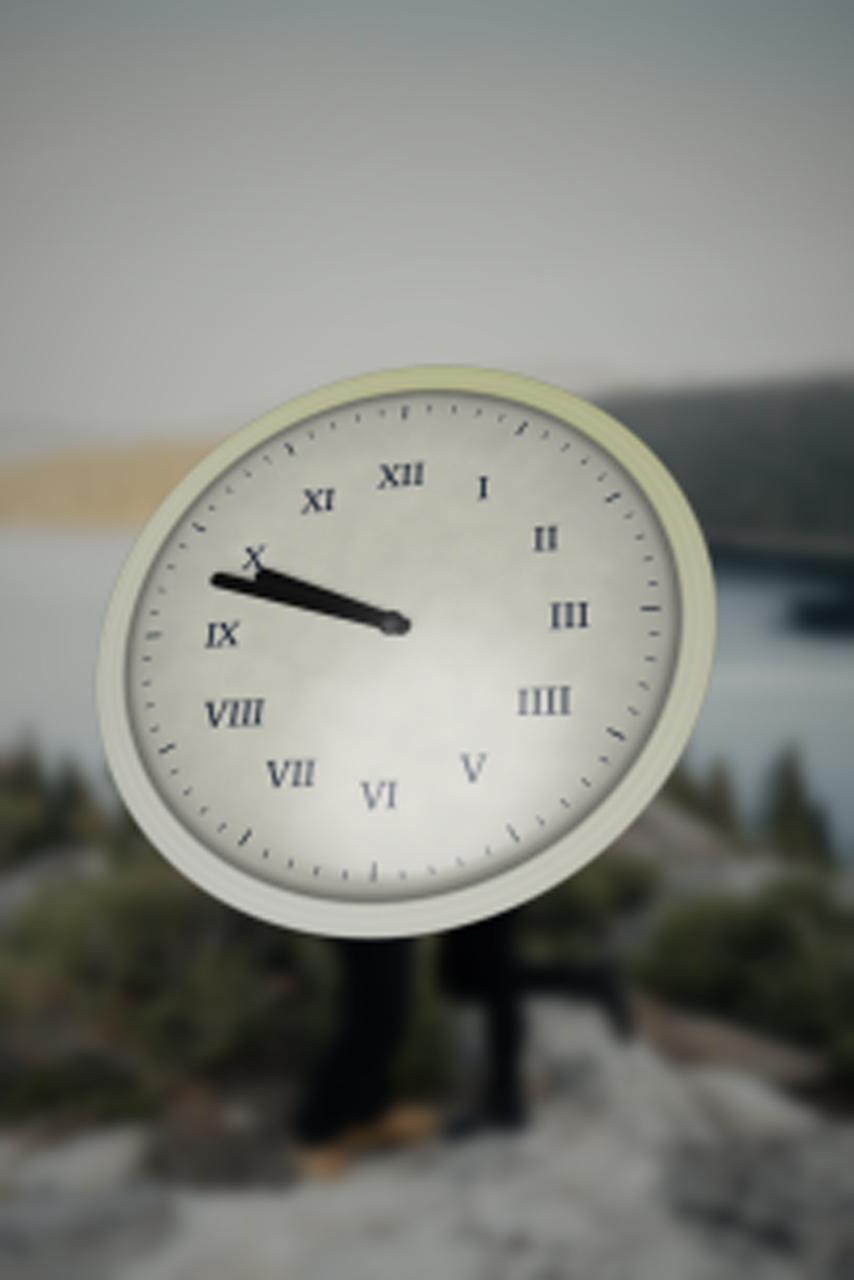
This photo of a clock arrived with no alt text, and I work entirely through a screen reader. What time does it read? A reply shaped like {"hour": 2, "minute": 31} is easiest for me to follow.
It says {"hour": 9, "minute": 48}
